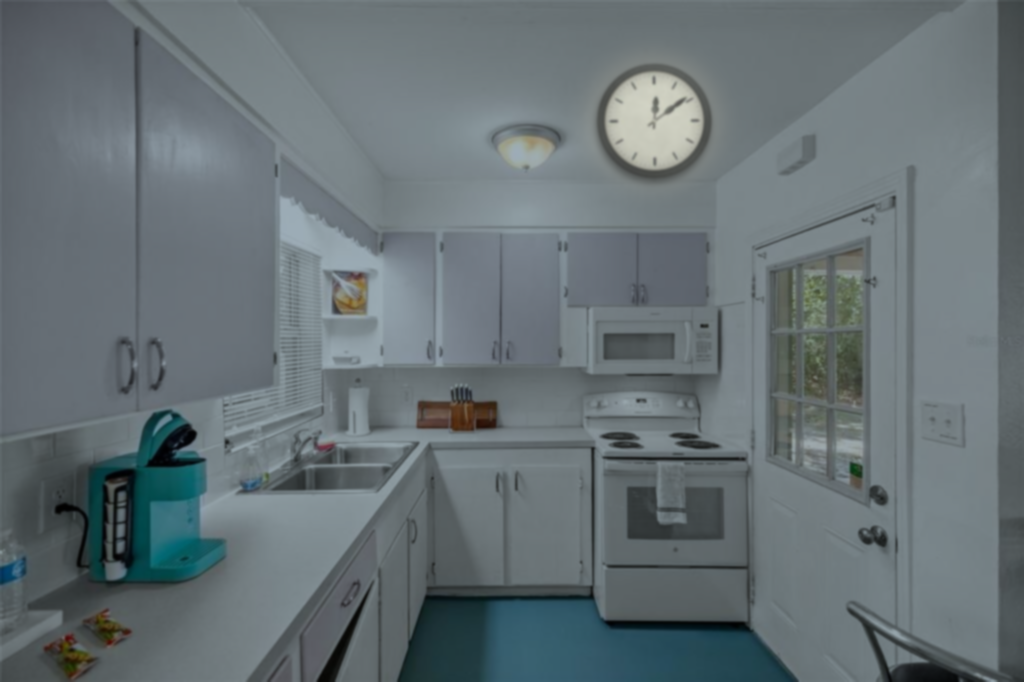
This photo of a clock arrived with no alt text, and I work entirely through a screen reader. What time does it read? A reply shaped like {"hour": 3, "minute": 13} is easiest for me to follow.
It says {"hour": 12, "minute": 9}
